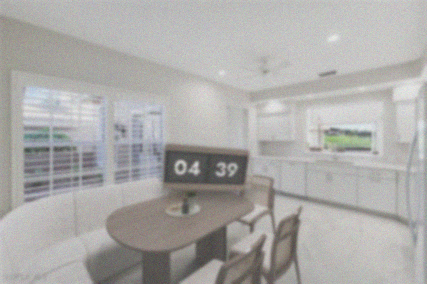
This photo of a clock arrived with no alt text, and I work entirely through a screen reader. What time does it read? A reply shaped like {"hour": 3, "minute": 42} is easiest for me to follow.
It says {"hour": 4, "minute": 39}
